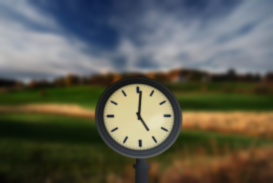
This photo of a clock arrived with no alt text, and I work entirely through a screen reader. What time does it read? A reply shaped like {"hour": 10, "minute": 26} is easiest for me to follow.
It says {"hour": 5, "minute": 1}
